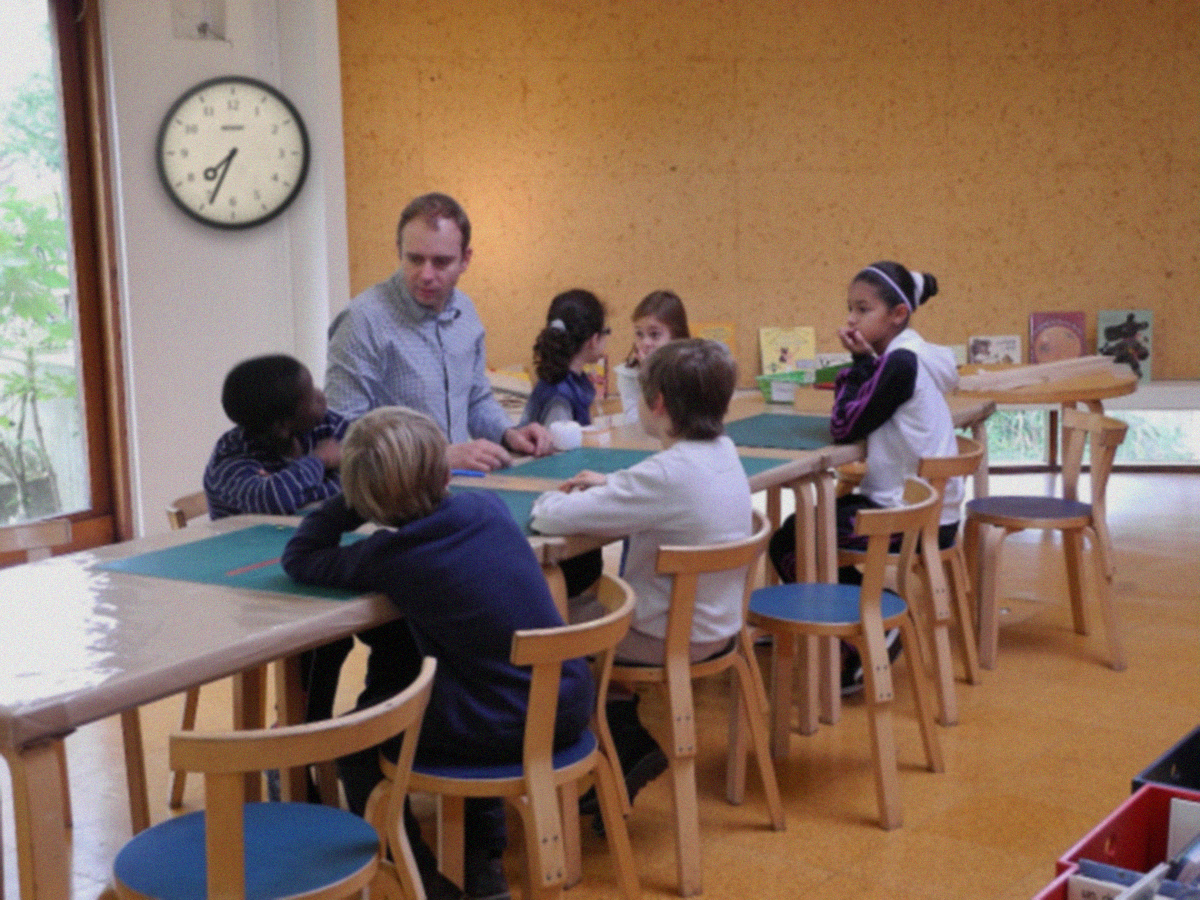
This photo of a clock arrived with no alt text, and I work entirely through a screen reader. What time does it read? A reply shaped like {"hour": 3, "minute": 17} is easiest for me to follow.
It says {"hour": 7, "minute": 34}
